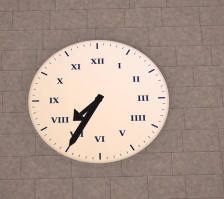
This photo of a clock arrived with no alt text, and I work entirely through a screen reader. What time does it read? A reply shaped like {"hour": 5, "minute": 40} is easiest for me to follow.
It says {"hour": 7, "minute": 35}
